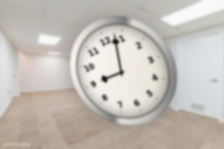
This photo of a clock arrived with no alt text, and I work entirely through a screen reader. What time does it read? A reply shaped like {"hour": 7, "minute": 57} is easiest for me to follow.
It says {"hour": 9, "minute": 3}
